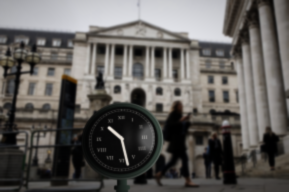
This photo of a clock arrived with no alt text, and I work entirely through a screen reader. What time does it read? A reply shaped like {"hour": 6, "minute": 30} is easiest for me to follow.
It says {"hour": 10, "minute": 28}
